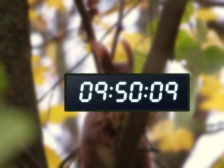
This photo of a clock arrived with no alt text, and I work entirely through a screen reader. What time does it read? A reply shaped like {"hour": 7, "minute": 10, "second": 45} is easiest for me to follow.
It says {"hour": 9, "minute": 50, "second": 9}
